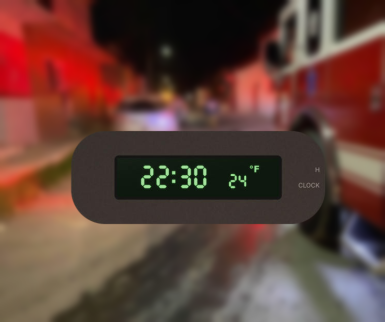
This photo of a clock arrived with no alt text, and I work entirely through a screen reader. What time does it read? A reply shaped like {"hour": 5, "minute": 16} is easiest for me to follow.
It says {"hour": 22, "minute": 30}
